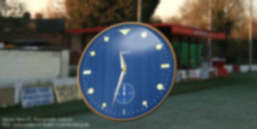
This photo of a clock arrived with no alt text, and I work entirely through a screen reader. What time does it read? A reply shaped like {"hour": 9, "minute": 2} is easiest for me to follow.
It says {"hour": 11, "minute": 33}
